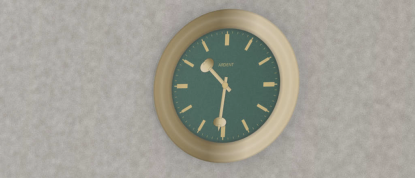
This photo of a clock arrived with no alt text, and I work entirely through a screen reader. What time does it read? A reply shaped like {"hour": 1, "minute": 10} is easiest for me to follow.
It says {"hour": 10, "minute": 31}
